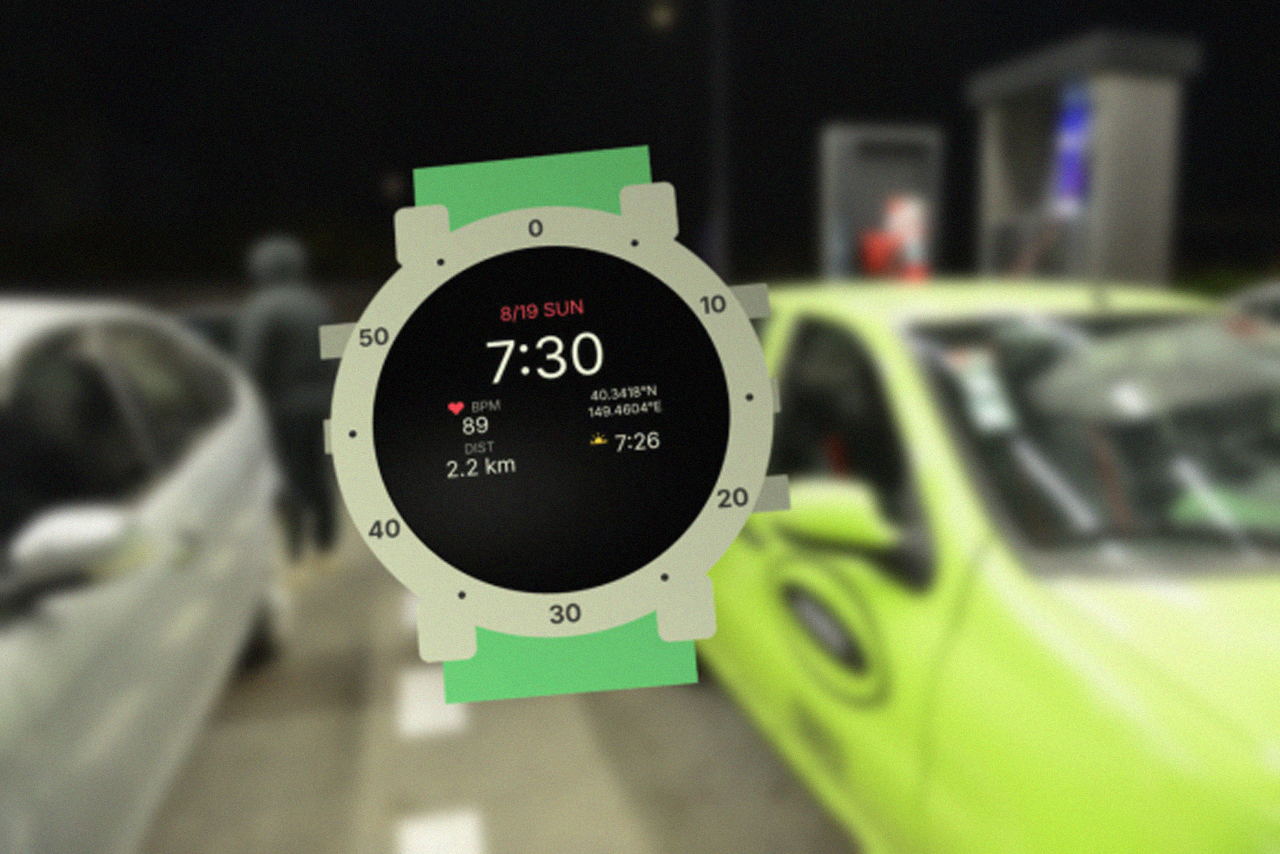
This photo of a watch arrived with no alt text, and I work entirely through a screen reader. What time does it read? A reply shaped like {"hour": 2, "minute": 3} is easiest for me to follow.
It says {"hour": 7, "minute": 30}
